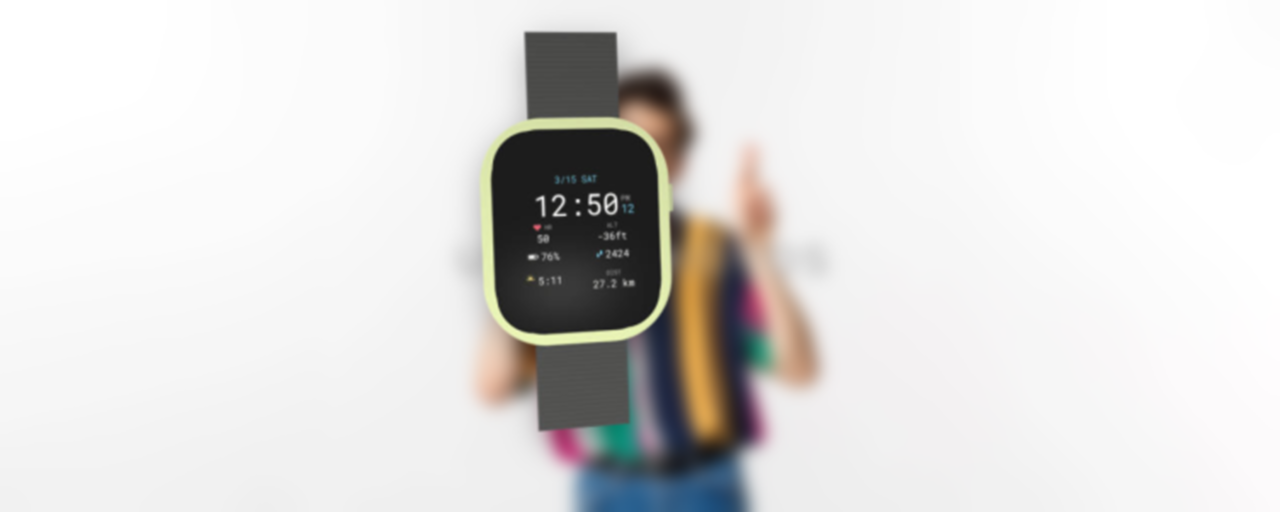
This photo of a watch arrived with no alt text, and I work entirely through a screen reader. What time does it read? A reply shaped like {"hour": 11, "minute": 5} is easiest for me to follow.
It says {"hour": 12, "minute": 50}
